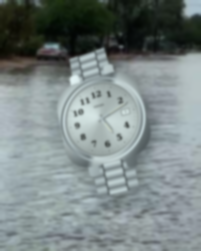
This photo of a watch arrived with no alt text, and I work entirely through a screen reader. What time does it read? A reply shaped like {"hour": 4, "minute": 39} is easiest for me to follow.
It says {"hour": 5, "minute": 12}
